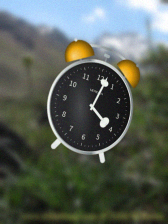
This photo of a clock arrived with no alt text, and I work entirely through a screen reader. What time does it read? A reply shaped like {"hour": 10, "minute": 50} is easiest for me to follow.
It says {"hour": 4, "minute": 2}
